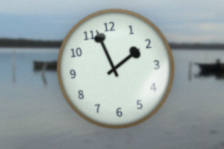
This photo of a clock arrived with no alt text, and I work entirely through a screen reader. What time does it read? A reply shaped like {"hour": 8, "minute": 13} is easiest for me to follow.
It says {"hour": 1, "minute": 57}
